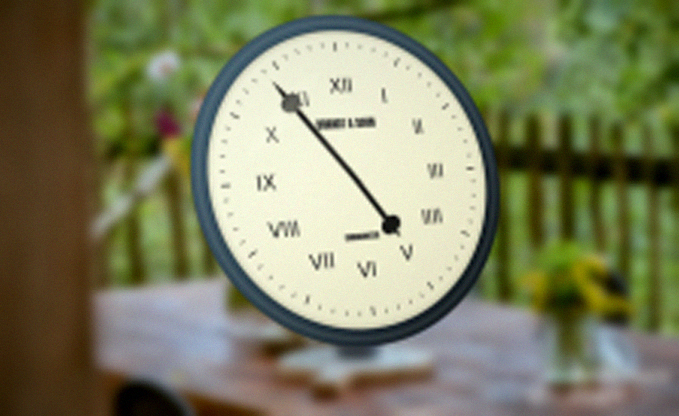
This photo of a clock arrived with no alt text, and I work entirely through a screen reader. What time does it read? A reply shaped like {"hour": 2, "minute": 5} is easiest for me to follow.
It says {"hour": 4, "minute": 54}
